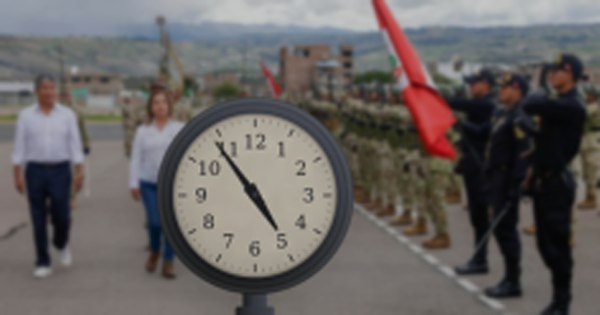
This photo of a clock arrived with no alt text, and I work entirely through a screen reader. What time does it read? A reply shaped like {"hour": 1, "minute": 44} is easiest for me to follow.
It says {"hour": 4, "minute": 54}
